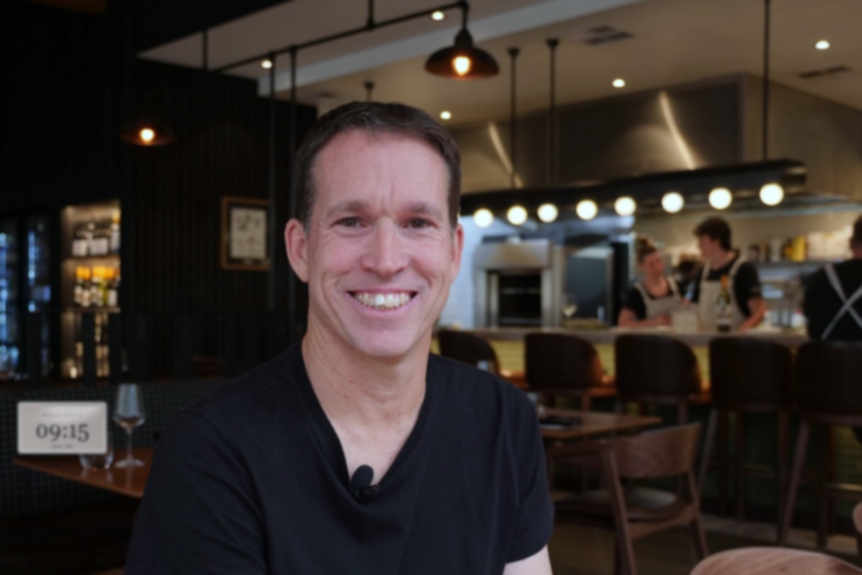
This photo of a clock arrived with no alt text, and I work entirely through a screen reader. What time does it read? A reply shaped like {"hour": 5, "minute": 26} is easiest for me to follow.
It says {"hour": 9, "minute": 15}
